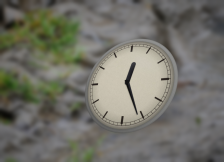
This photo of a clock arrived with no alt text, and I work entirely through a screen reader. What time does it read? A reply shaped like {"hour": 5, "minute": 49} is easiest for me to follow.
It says {"hour": 12, "minute": 26}
